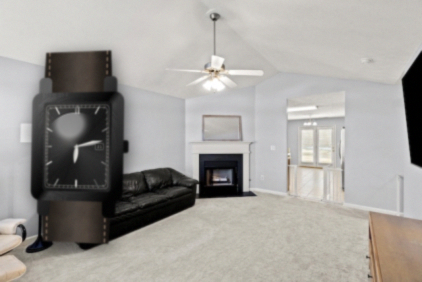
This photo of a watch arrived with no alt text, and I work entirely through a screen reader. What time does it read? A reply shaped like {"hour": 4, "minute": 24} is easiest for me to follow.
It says {"hour": 6, "minute": 13}
